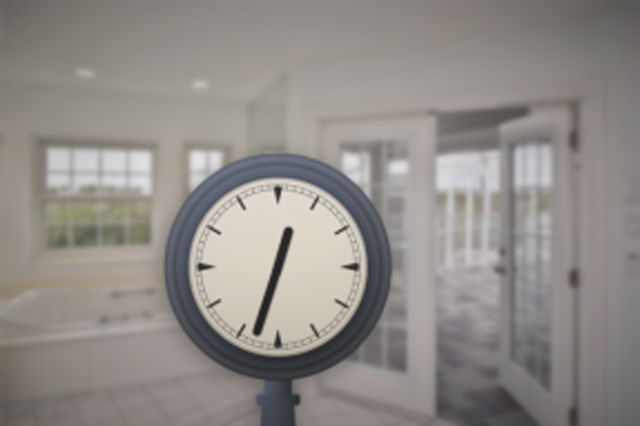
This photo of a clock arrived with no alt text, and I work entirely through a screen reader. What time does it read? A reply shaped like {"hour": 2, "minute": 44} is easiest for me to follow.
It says {"hour": 12, "minute": 33}
